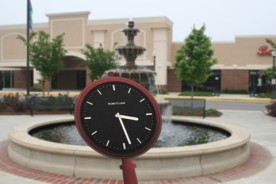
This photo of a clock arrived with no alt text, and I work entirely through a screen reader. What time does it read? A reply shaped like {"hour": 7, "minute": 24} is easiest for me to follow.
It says {"hour": 3, "minute": 28}
